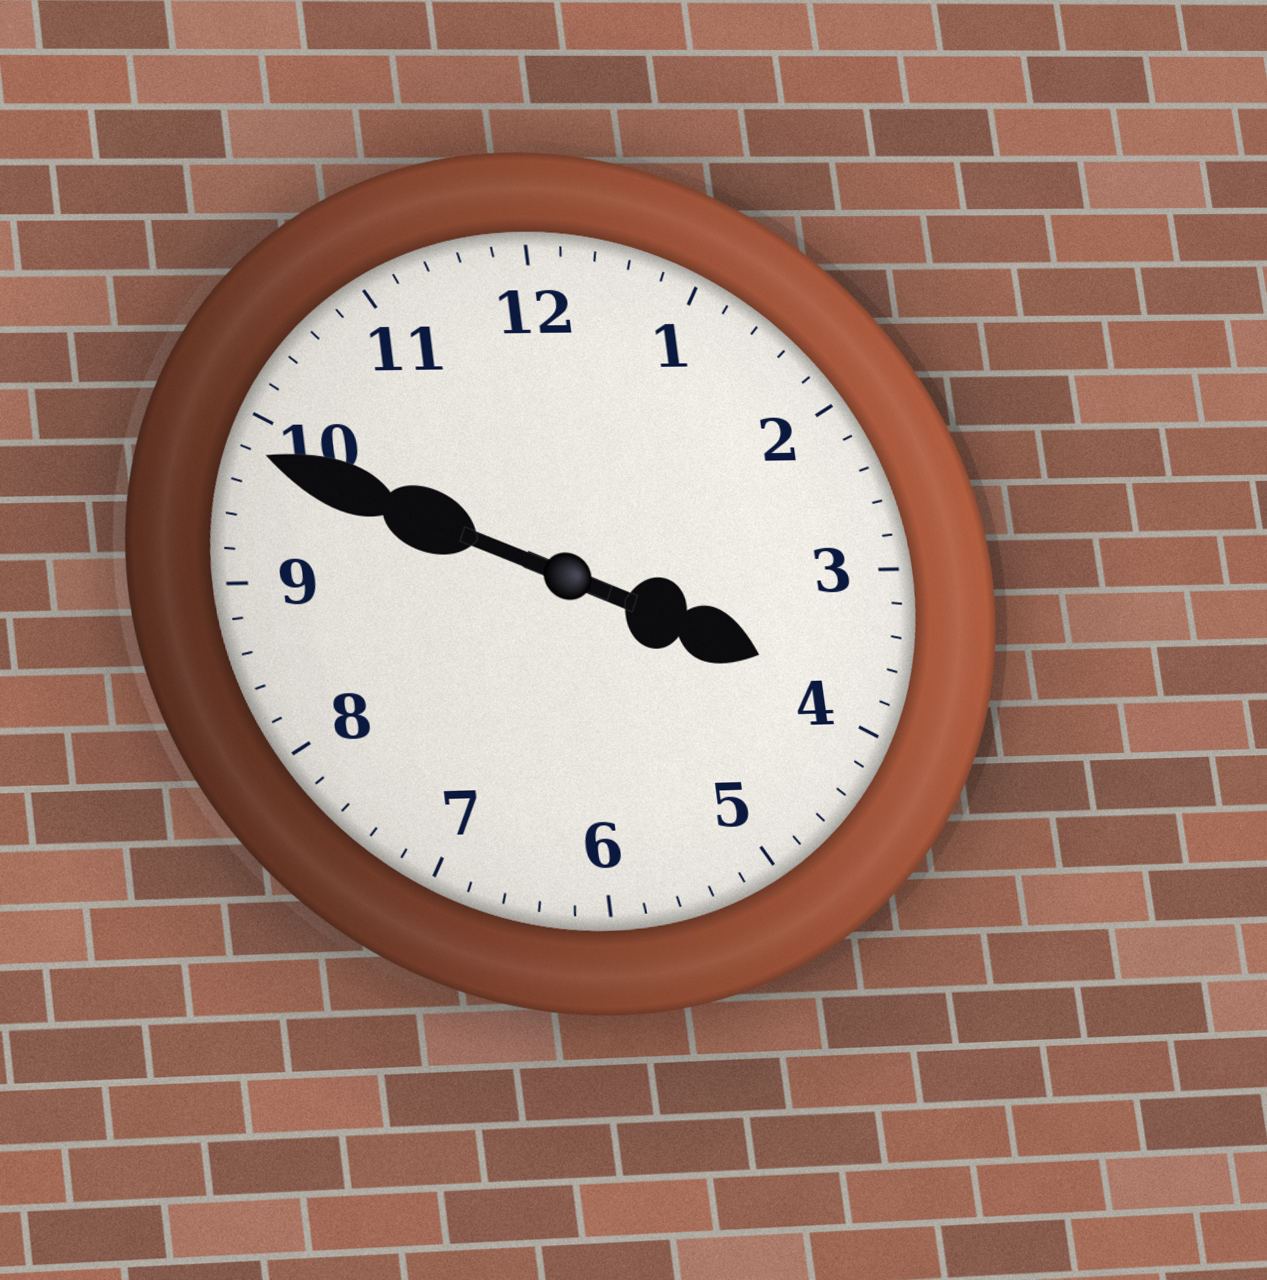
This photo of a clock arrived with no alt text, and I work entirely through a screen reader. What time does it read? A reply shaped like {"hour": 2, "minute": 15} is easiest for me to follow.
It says {"hour": 3, "minute": 49}
